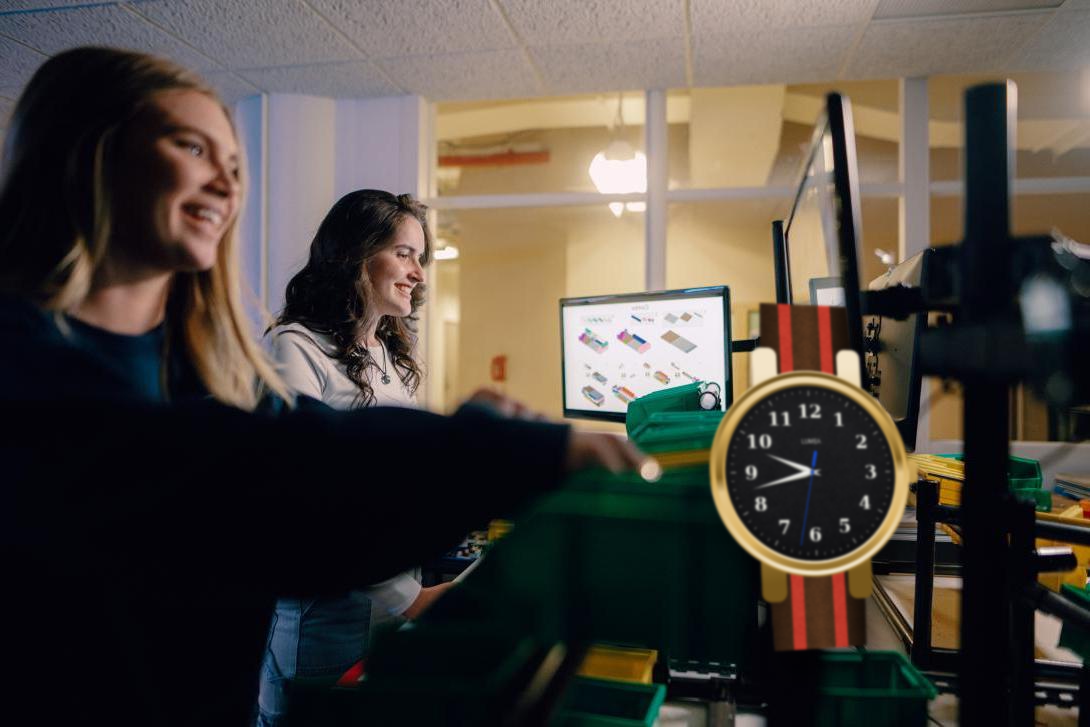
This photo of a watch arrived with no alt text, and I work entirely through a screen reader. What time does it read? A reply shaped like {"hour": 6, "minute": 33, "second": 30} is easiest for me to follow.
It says {"hour": 9, "minute": 42, "second": 32}
